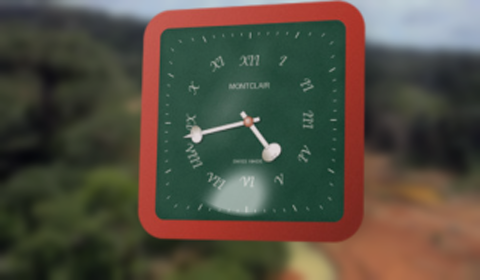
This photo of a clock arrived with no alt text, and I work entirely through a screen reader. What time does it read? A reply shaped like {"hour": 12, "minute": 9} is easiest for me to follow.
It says {"hour": 4, "minute": 43}
